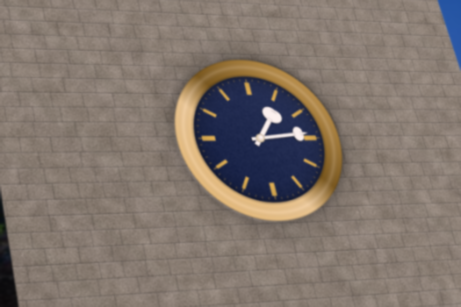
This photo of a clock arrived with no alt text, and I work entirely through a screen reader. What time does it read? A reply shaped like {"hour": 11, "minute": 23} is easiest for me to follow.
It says {"hour": 1, "minute": 14}
